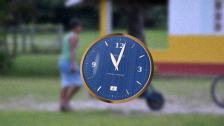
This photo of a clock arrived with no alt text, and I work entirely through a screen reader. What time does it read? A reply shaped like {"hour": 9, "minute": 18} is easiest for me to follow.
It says {"hour": 11, "minute": 2}
